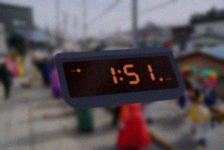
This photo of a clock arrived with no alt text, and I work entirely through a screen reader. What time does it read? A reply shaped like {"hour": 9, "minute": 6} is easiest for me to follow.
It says {"hour": 1, "minute": 51}
